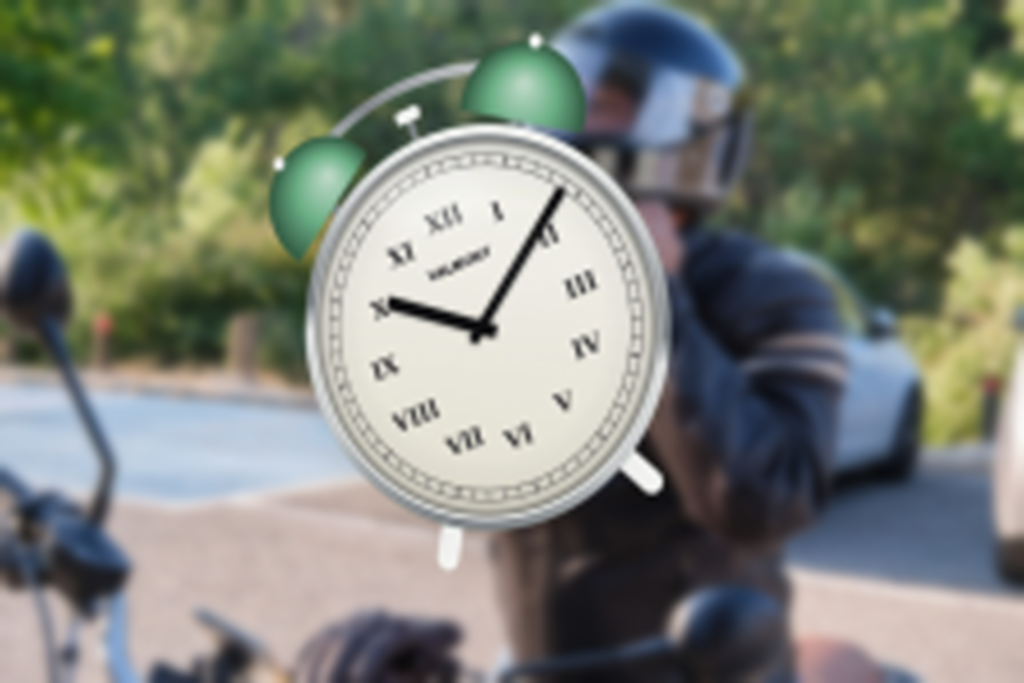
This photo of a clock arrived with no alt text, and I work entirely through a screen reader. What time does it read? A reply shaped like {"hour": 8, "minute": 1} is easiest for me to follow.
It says {"hour": 10, "minute": 9}
